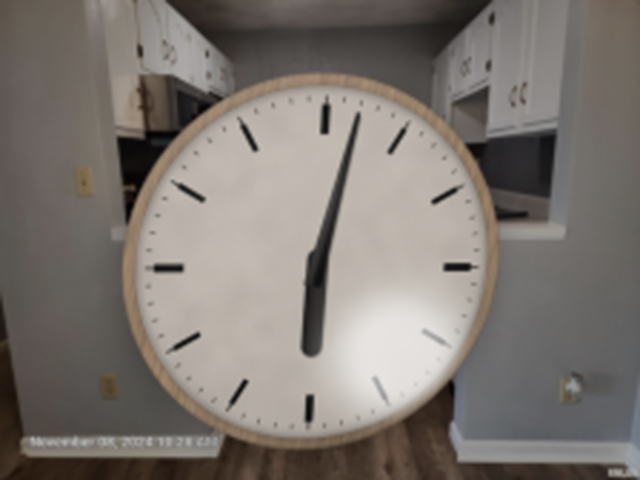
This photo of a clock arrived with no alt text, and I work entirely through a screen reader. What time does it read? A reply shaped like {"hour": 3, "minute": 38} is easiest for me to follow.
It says {"hour": 6, "minute": 2}
